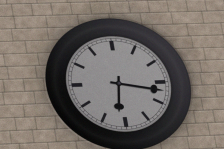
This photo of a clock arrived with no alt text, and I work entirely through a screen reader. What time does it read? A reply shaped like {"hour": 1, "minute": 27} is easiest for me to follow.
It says {"hour": 6, "minute": 17}
